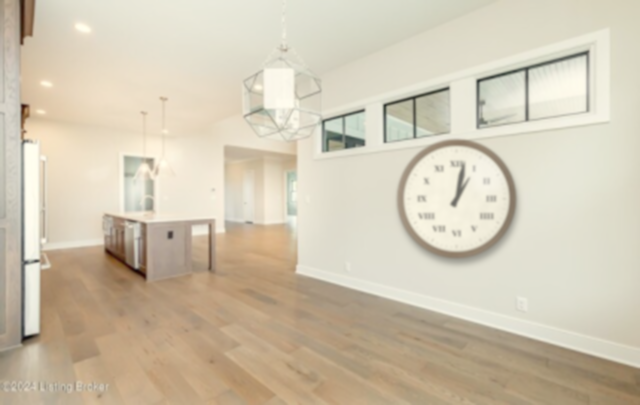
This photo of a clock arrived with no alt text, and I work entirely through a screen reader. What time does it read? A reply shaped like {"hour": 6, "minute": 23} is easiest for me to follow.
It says {"hour": 1, "minute": 2}
